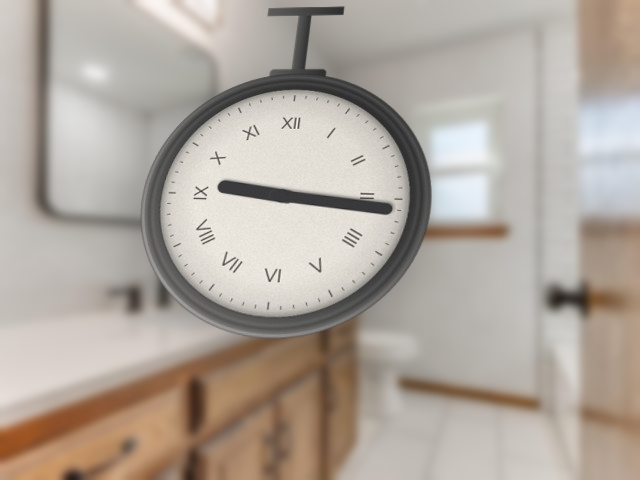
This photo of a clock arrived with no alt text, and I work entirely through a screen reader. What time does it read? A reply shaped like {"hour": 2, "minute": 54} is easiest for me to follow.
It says {"hour": 9, "minute": 16}
